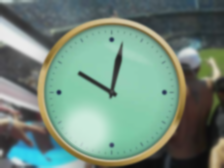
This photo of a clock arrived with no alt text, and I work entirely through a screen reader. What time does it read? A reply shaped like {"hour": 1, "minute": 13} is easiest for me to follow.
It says {"hour": 10, "minute": 2}
